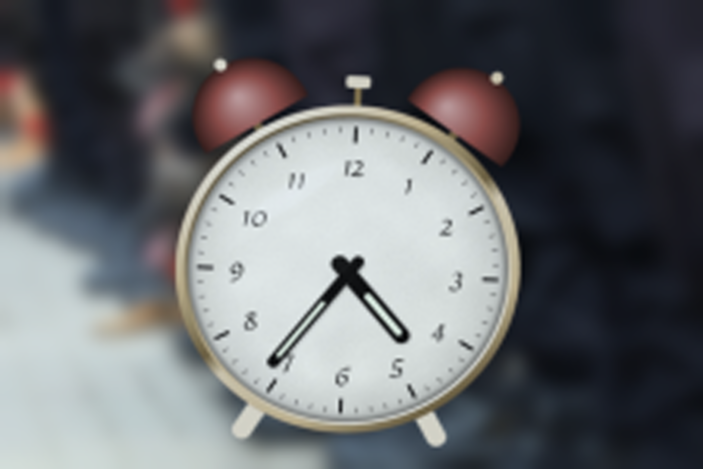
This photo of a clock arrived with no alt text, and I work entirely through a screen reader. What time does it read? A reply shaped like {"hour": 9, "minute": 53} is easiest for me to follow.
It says {"hour": 4, "minute": 36}
